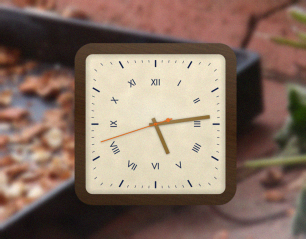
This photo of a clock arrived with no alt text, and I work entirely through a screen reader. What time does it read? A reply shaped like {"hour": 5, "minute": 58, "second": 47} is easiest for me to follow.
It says {"hour": 5, "minute": 13, "second": 42}
